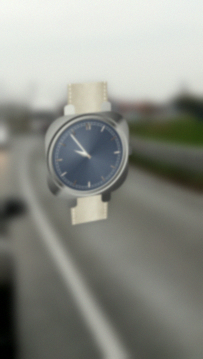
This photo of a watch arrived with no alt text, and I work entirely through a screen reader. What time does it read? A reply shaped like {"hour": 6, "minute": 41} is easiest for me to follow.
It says {"hour": 9, "minute": 54}
